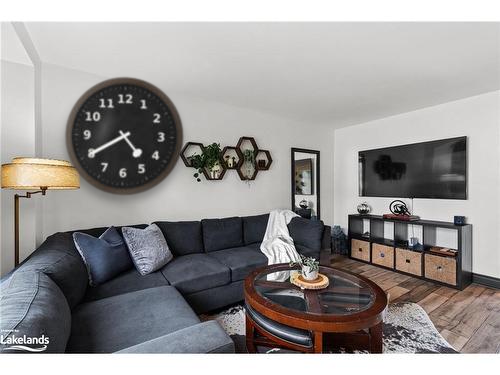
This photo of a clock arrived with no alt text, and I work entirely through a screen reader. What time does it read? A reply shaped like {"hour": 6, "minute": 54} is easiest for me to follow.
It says {"hour": 4, "minute": 40}
